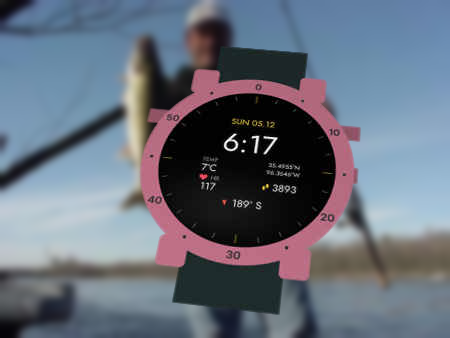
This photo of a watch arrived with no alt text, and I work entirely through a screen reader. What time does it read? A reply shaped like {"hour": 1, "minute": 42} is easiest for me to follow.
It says {"hour": 6, "minute": 17}
